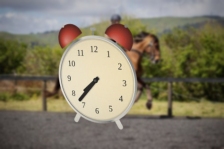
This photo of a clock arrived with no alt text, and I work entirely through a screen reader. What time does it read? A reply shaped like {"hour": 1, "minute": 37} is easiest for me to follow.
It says {"hour": 7, "minute": 37}
